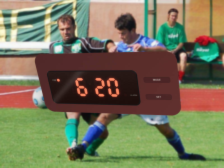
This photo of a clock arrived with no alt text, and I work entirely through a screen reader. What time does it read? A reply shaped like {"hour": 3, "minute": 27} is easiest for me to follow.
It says {"hour": 6, "minute": 20}
